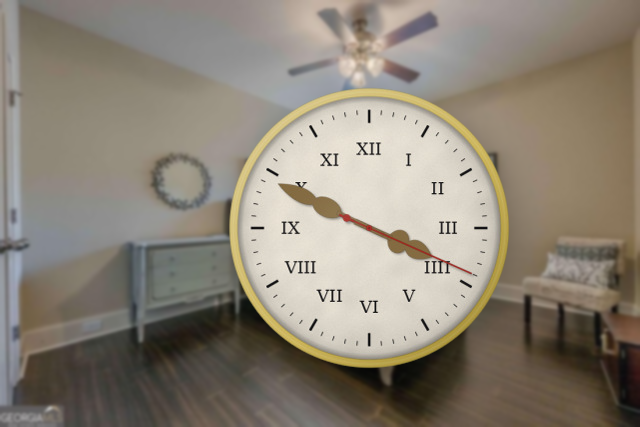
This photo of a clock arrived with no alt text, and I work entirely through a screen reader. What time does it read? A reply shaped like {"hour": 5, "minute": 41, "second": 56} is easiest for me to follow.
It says {"hour": 3, "minute": 49, "second": 19}
